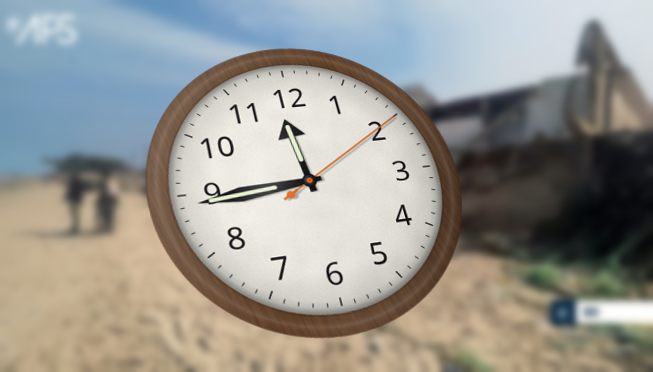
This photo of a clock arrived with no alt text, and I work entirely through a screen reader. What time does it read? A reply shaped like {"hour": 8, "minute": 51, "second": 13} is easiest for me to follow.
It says {"hour": 11, "minute": 44, "second": 10}
